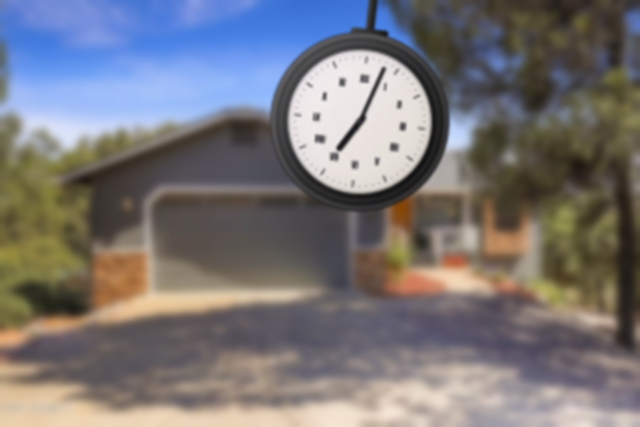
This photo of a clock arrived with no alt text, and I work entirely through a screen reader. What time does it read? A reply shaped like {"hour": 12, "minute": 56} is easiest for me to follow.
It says {"hour": 7, "minute": 3}
